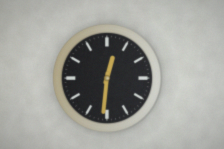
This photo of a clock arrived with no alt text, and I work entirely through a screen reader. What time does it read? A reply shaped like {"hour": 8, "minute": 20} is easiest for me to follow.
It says {"hour": 12, "minute": 31}
